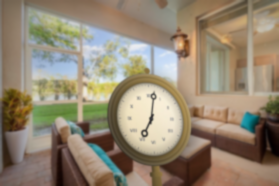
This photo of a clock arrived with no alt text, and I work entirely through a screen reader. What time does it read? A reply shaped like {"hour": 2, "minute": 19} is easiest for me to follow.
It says {"hour": 7, "minute": 2}
